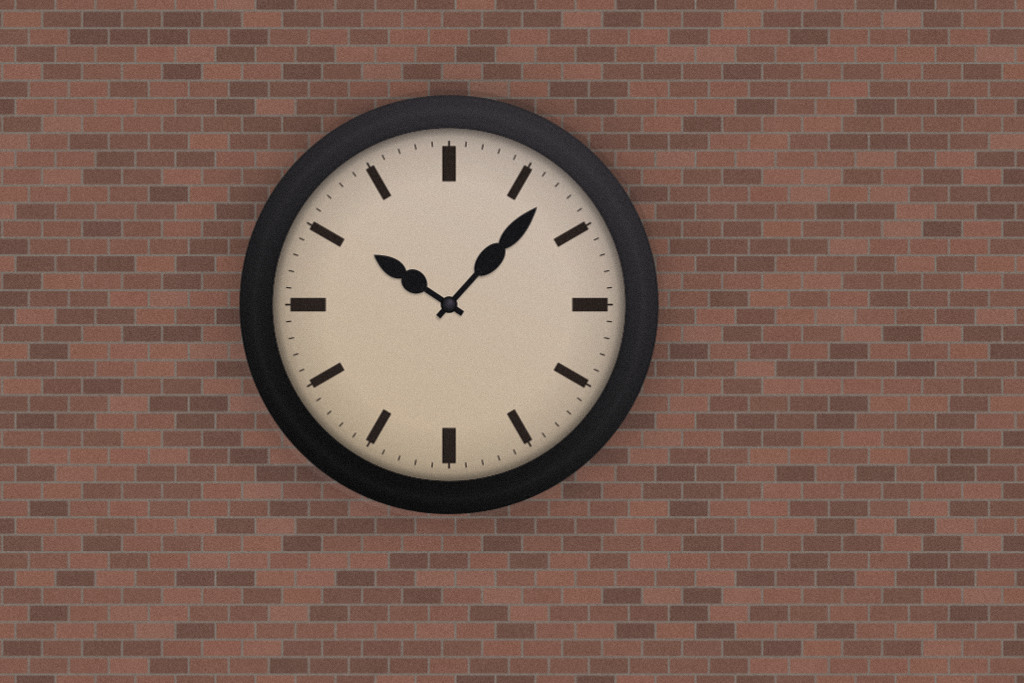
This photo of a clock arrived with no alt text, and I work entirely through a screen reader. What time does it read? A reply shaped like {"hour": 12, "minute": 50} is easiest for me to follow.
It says {"hour": 10, "minute": 7}
